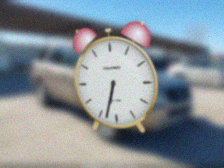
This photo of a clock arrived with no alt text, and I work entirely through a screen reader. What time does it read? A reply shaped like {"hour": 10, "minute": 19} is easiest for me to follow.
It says {"hour": 6, "minute": 33}
